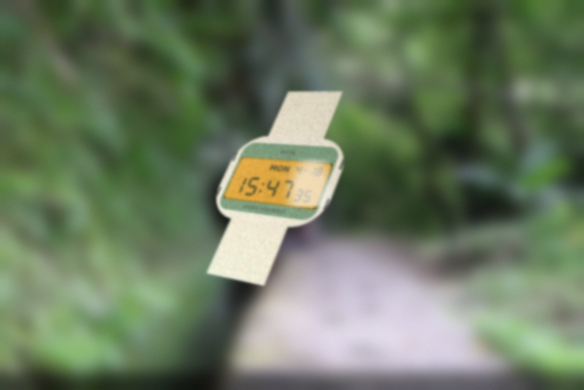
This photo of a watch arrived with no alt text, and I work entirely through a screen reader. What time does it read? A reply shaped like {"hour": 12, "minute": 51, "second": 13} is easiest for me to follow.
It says {"hour": 15, "minute": 47, "second": 35}
